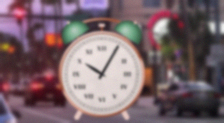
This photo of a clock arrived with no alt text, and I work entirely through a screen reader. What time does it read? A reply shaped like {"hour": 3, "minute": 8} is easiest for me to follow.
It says {"hour": 10, "minute": 5}
